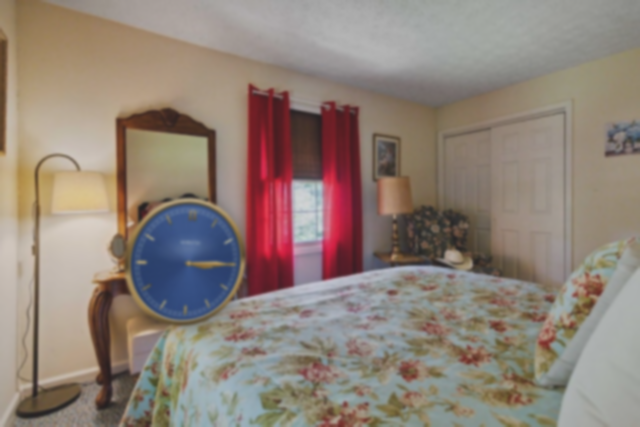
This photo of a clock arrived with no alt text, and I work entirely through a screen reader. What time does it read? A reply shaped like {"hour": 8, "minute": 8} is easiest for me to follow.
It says {"hour": 3, "minute": 15}
